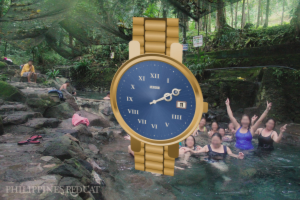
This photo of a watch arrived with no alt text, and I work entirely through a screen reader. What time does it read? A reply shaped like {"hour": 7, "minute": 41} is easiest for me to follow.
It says {"hour": 2, "minute": 10}
